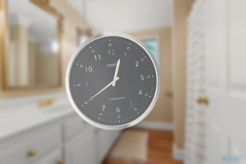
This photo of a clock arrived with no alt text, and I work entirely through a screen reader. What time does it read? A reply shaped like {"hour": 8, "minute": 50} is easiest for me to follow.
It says {"hour": 12, "minute": 40}
